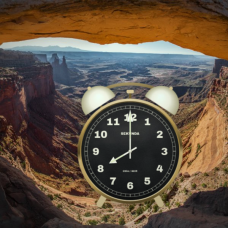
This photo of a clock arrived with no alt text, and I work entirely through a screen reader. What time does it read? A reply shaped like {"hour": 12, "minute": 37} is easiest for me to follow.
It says {"hour": 8, "minute": 0}
